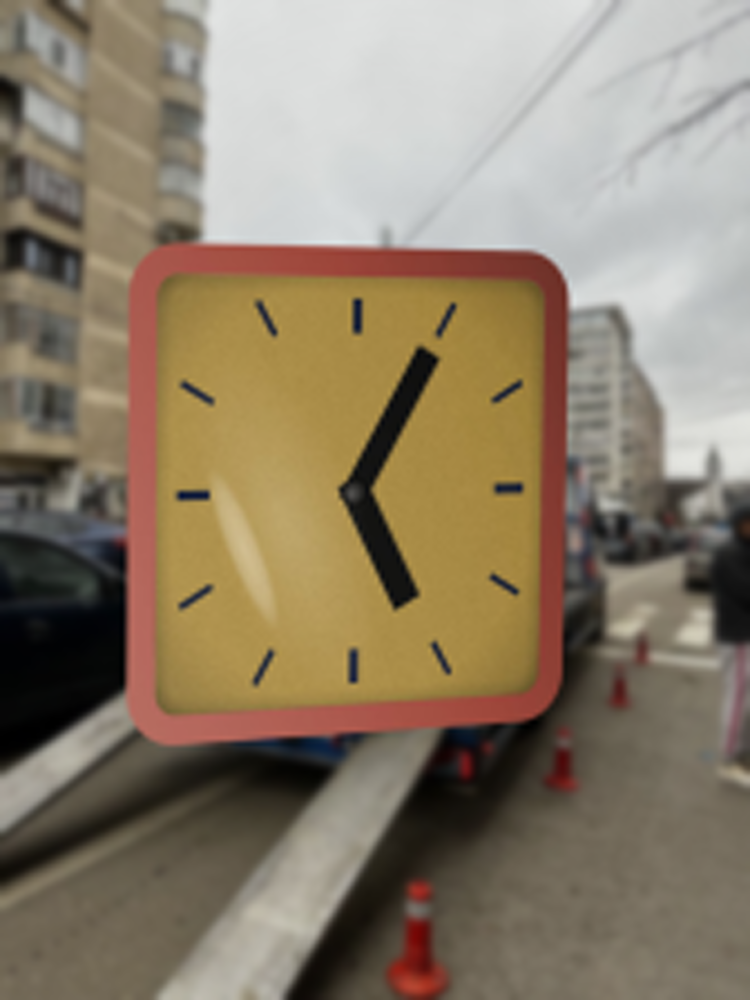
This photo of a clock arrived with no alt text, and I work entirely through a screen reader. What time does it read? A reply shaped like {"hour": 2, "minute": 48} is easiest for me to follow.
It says {"hour": 5, "minute": 5}
